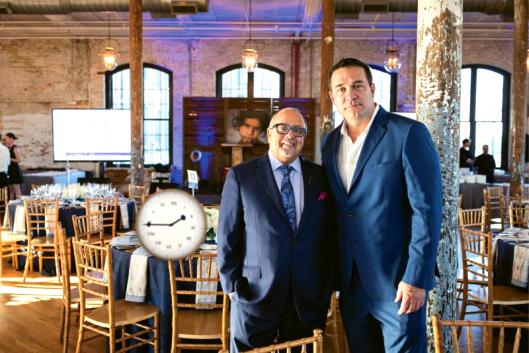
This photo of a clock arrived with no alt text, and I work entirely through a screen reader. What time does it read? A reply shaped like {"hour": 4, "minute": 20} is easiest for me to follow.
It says {"hour": 1, "minute": 44}
